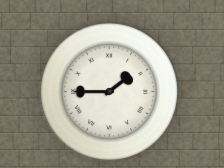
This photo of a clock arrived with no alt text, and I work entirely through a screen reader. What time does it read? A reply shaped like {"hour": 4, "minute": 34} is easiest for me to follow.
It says {"hour": 1, "minute": 45}
